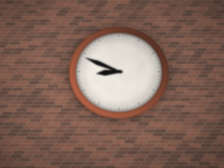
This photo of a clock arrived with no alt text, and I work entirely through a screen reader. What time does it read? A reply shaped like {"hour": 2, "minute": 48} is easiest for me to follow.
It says {"hour": 8, "minute": 49}
